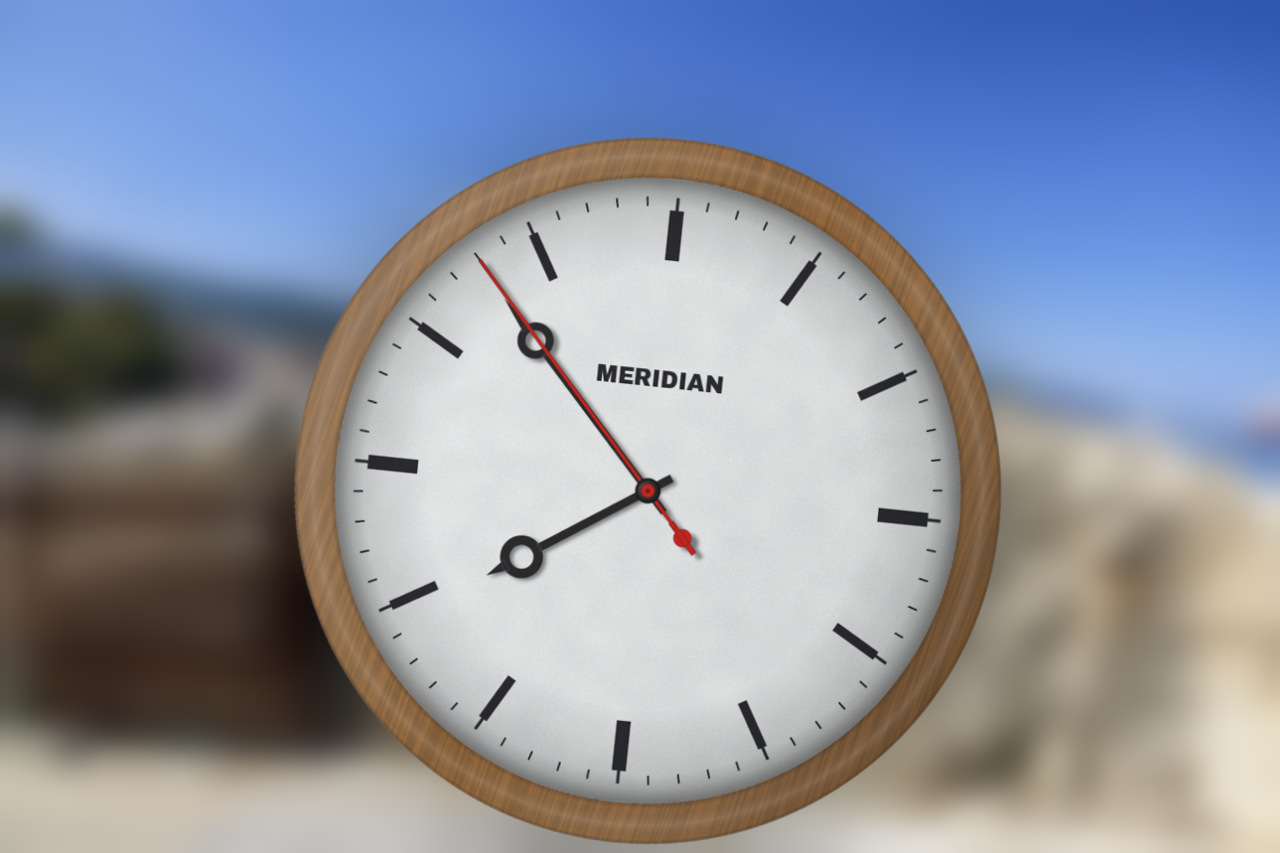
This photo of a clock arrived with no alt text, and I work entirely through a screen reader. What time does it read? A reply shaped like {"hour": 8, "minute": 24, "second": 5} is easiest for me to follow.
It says {"hour": 7, "minute": 52, "second": 53}
